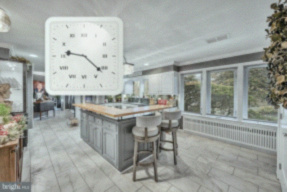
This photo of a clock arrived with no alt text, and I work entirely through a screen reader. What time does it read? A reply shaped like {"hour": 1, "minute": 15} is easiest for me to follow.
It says {"hour": 9, "minute": 22}
